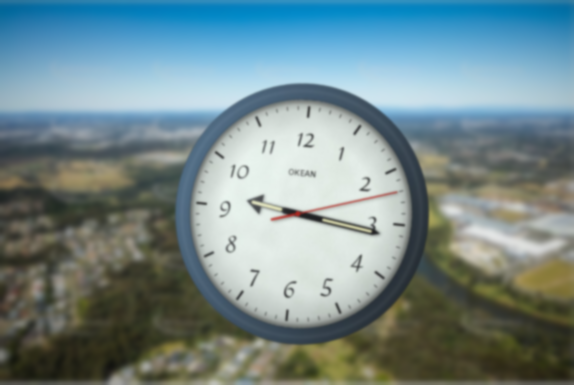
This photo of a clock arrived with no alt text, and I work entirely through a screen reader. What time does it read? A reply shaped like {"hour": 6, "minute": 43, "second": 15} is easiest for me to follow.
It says {"hour": 9, "minute": 16, "second": 12}
